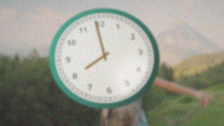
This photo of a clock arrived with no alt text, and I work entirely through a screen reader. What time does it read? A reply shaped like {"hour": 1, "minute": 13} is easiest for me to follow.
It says {"hour": 7, "minute": 59}
